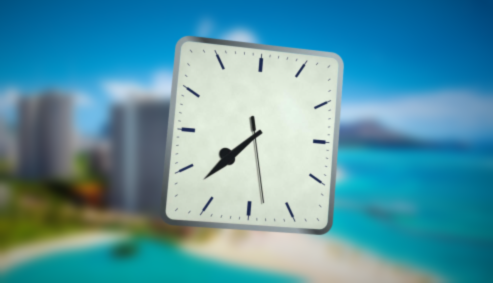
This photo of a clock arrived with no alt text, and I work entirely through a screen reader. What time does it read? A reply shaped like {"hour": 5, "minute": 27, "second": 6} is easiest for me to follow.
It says {"hour": 7, "minute": 37, "second": 28}
